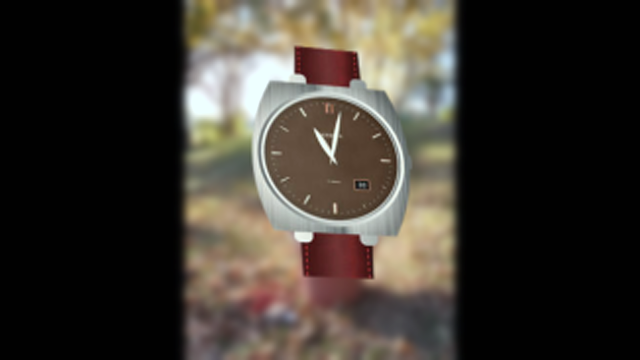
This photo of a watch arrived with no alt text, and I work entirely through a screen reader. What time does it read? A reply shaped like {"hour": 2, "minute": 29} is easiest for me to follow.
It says {"hour": 11, "minute": 2}
